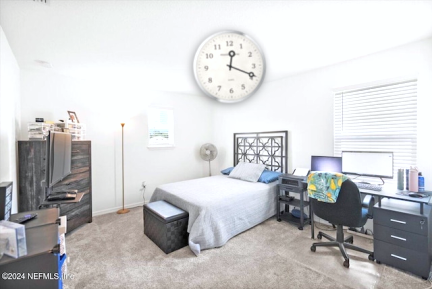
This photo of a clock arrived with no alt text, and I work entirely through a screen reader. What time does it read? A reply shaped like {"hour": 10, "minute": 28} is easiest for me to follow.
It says {"hour": 12, "minute": 19}
